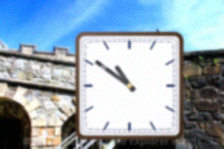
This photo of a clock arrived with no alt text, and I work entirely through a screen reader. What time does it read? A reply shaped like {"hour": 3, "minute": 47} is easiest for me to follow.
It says {"hour": 10, "minute": 51}
